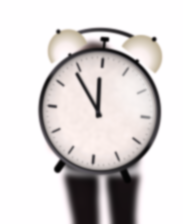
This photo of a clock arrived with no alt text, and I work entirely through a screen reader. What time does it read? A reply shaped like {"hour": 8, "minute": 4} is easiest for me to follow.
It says {"hour": 11, "minute": 54}
